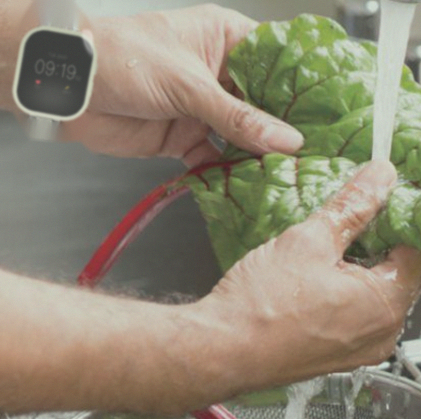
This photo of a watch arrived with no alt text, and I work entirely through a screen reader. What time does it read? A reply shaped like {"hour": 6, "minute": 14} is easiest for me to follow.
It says {"hour": 9, "minute": 19}
